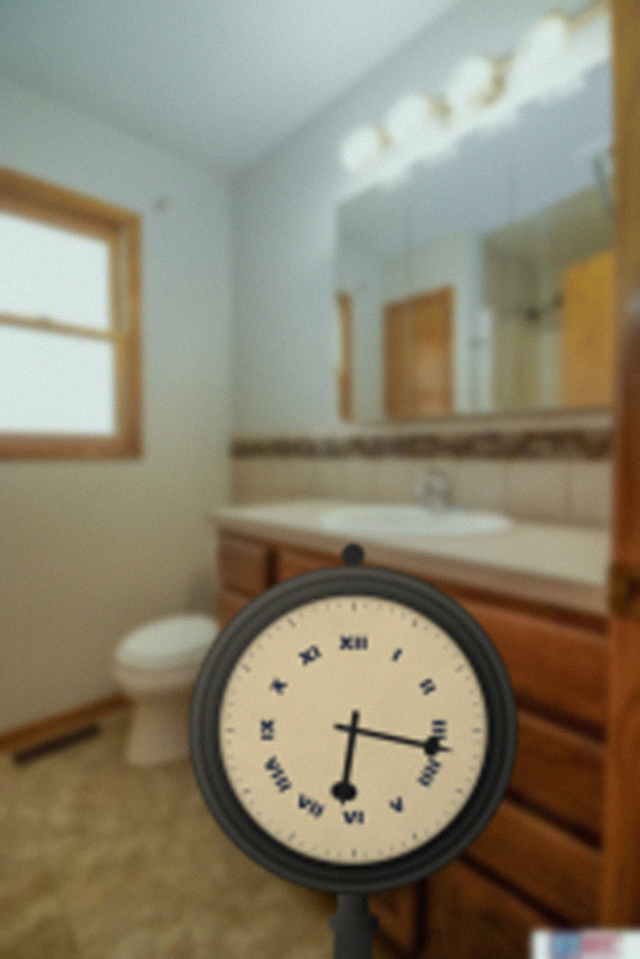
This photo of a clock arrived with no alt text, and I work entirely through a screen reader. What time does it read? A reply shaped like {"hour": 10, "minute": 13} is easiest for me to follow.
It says {"hour": 6, "minute": 17}
